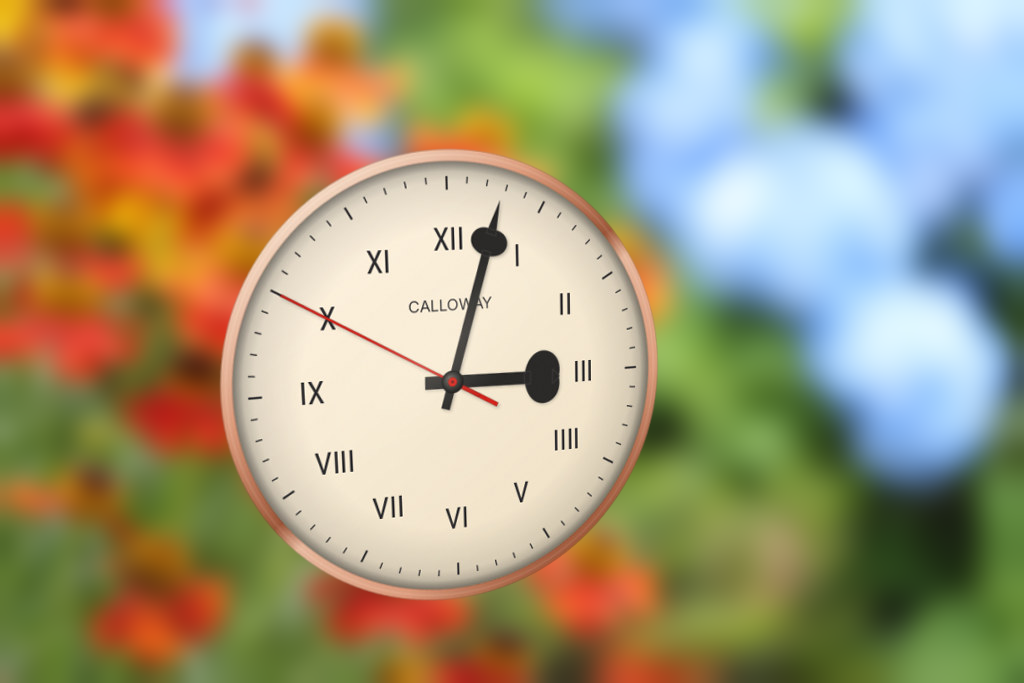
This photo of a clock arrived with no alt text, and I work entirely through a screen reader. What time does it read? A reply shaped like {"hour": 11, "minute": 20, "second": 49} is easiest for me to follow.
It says {"hour": 3, "minute": 2, "second": 50}
